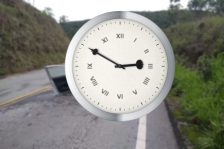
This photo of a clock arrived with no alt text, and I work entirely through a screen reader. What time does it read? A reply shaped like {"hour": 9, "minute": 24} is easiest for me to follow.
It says {"hour": 2, "minute": 50}
